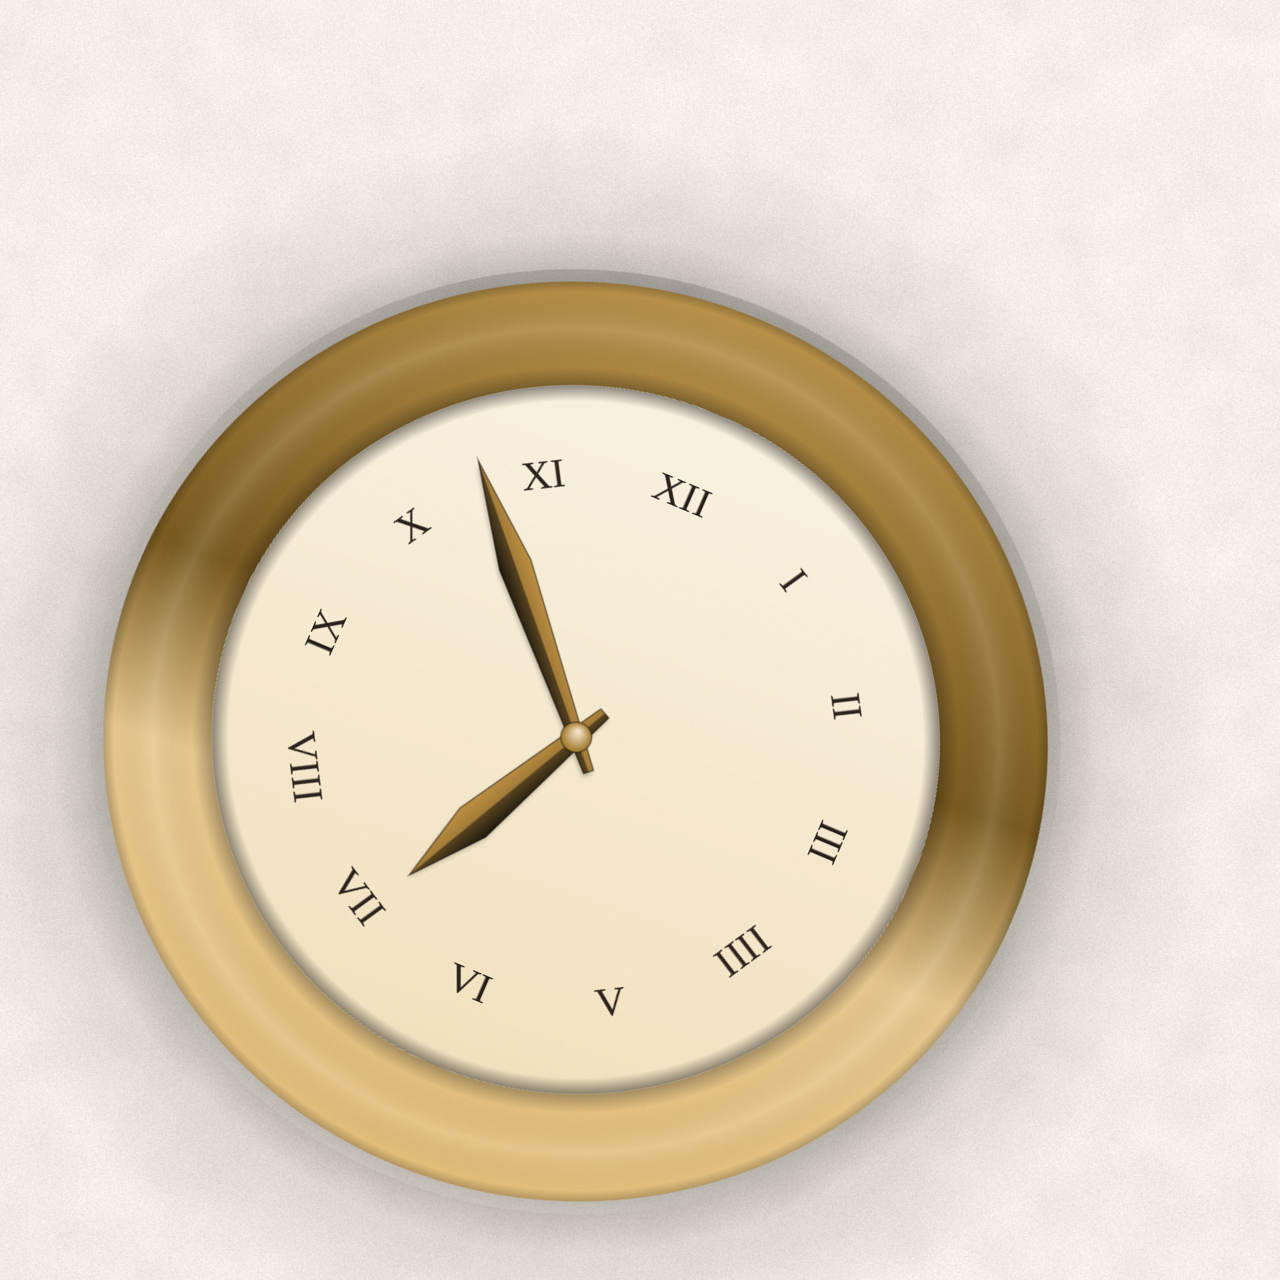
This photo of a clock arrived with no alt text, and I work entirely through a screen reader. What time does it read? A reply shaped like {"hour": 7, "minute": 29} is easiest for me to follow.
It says {"hour": 6, "minute": 53}
